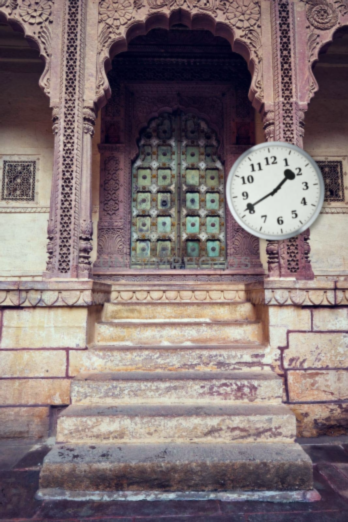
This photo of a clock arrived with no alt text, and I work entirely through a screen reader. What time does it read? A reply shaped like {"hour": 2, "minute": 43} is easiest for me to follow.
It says {"hour": 1, "minute": 41}
